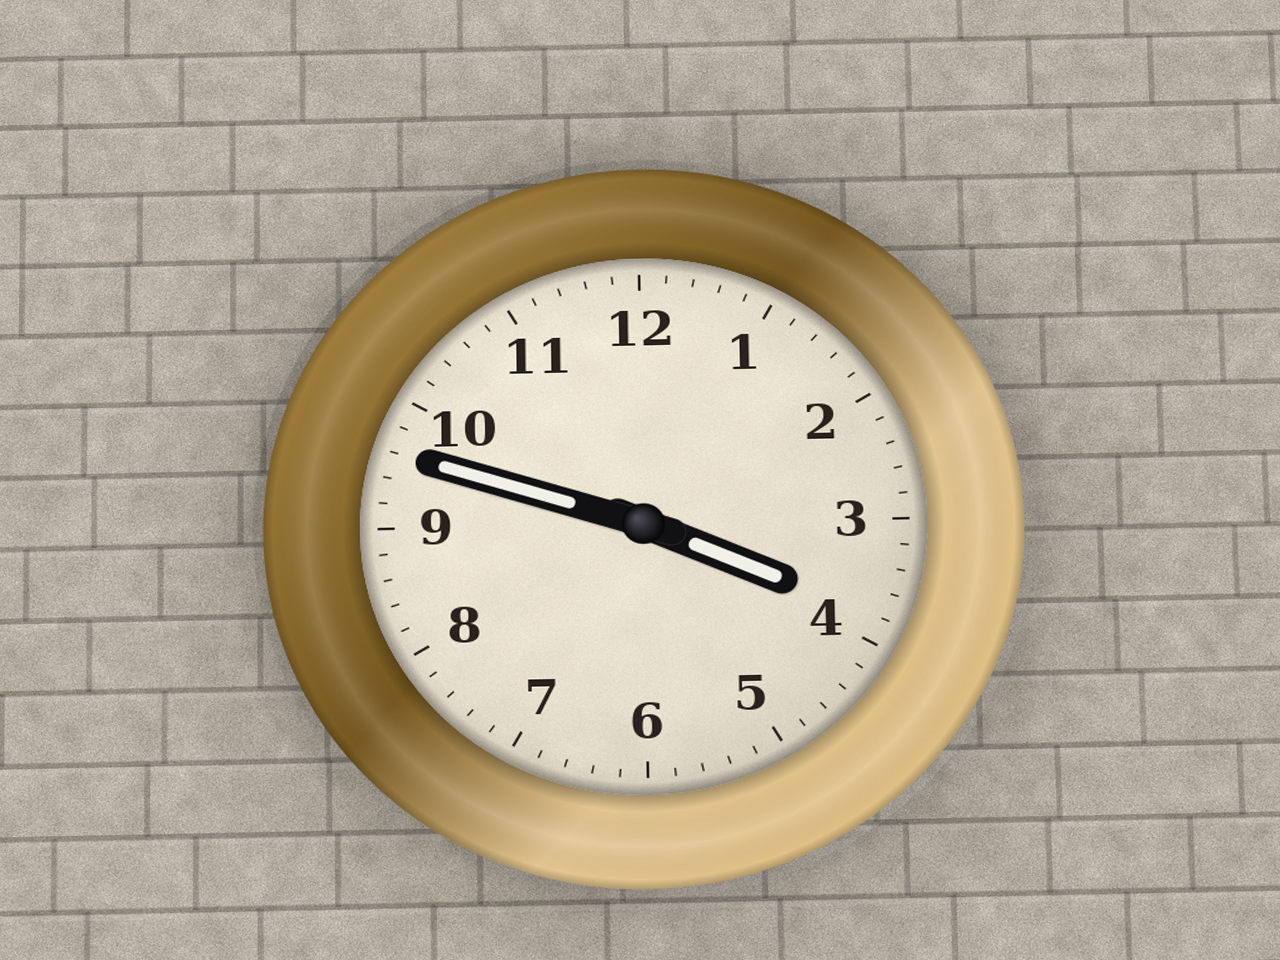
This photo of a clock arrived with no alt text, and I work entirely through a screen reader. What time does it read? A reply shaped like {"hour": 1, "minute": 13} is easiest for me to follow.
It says {"hour": 3, "minute": 48}
